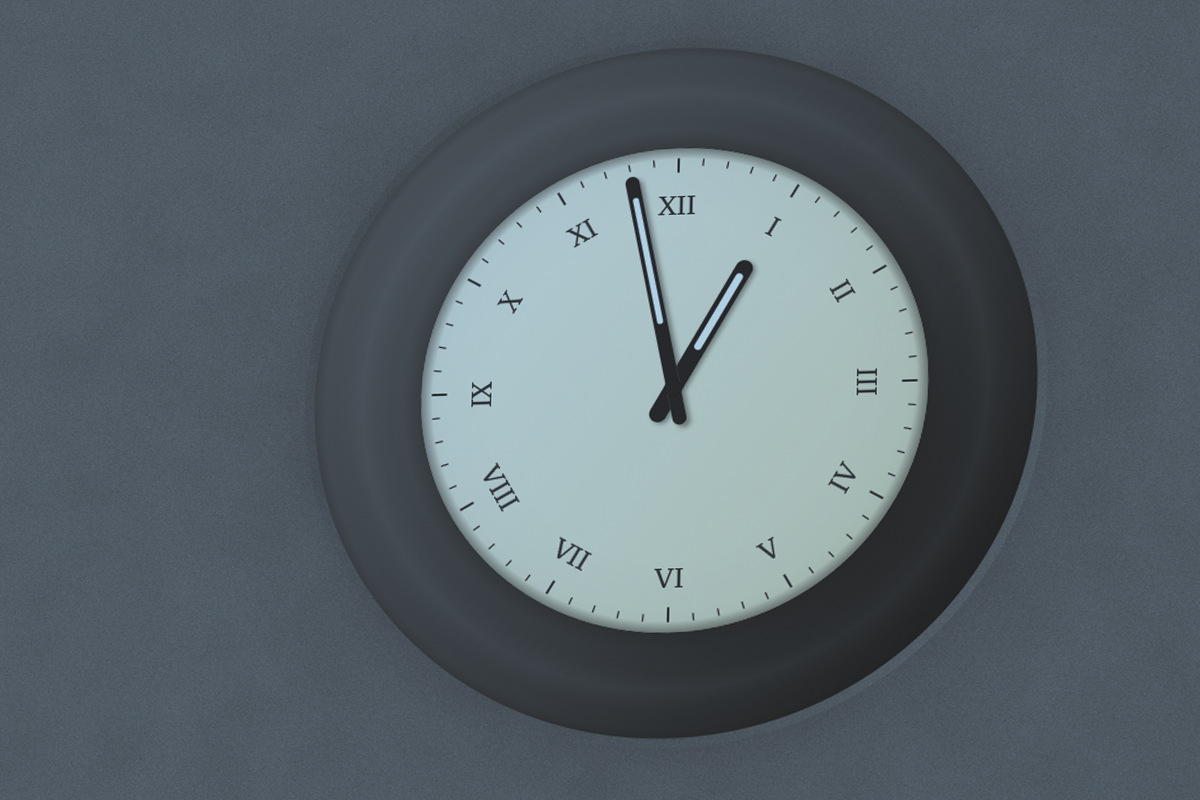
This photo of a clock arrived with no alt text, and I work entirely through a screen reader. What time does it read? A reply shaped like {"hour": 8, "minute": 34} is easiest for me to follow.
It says {"hour": 12, "minute": 58}
